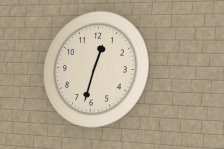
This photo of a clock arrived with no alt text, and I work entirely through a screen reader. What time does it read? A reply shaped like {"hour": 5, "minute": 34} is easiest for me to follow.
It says {"hour": 12, "minute": 32}
